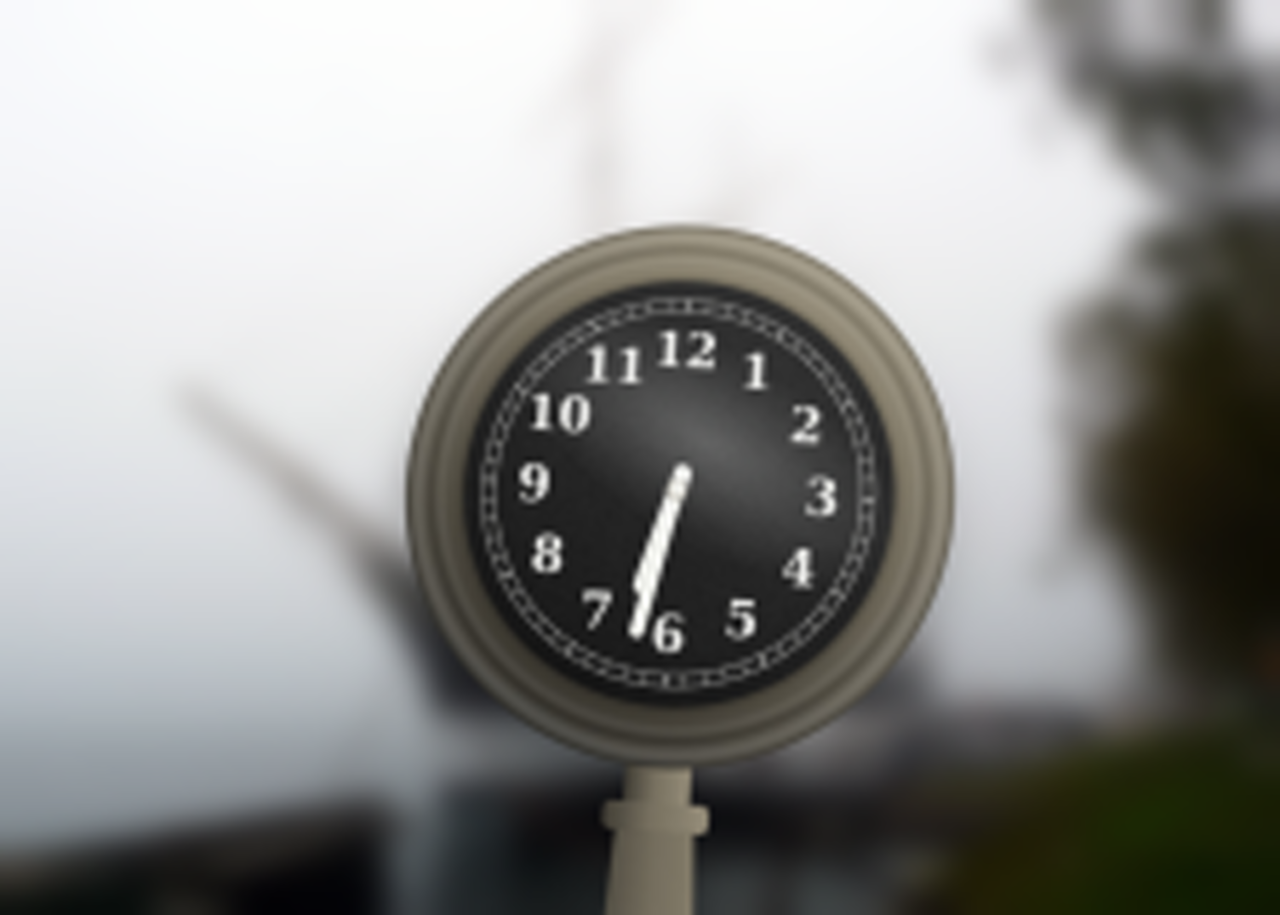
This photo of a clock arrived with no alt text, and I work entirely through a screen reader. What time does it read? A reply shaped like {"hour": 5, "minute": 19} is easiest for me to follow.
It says {"hour": 6, "minute": 32}
